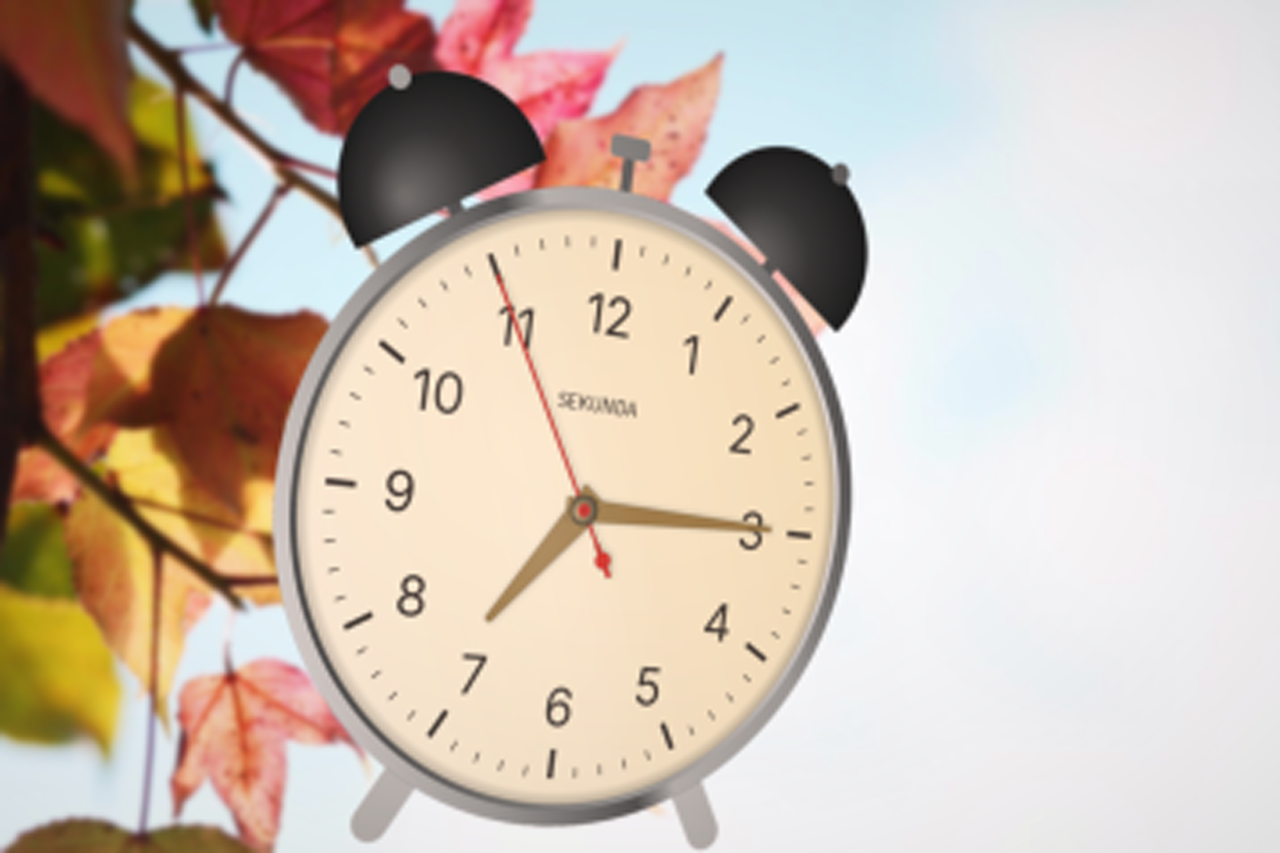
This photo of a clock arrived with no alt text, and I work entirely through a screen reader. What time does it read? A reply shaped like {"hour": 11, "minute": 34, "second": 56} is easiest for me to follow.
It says {"hour": 7, "minute": 14, "second": 55}
